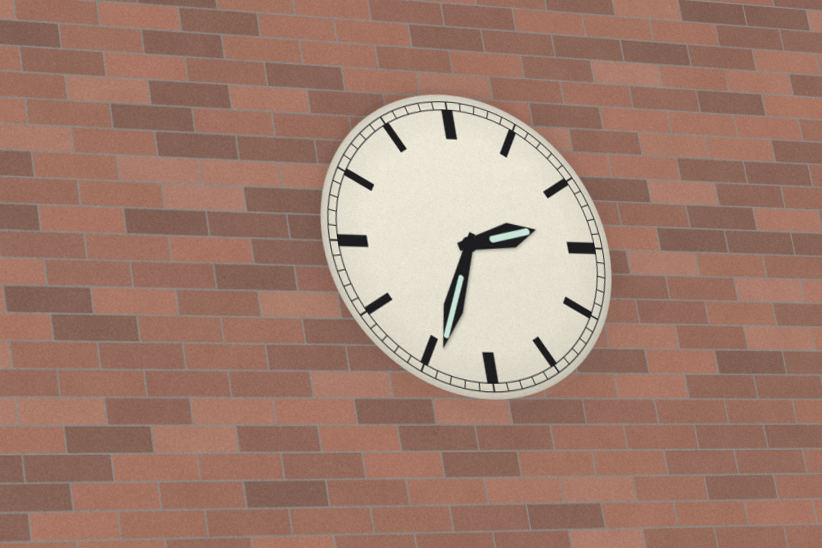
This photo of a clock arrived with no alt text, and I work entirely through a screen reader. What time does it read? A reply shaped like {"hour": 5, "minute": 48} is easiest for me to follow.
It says {"hour": 2, "minute": 34}
